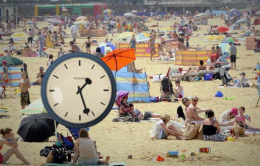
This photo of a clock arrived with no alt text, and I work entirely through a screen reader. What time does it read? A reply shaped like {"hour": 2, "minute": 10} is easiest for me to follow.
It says {"hour": 1, "minute": 27}
